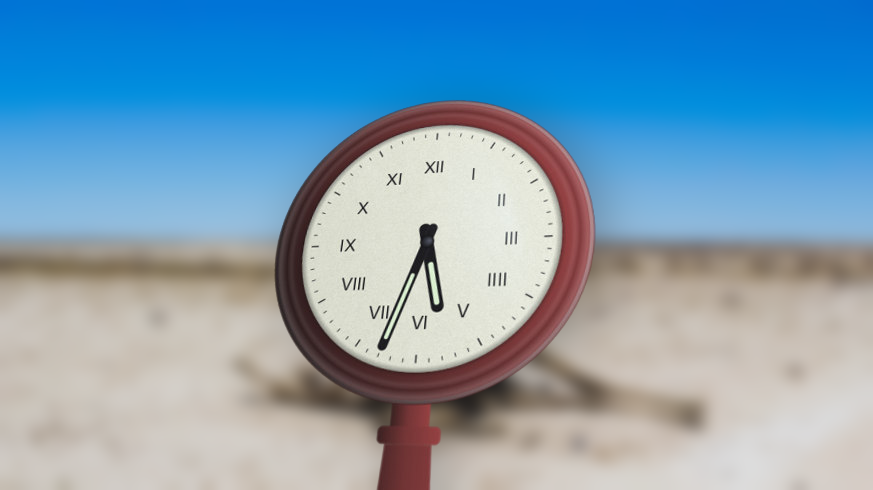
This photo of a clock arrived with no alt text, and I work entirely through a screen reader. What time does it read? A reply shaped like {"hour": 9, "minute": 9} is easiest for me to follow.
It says {"hour": 5, "minute": 33}
